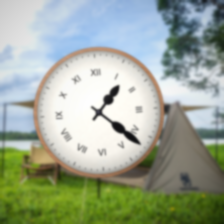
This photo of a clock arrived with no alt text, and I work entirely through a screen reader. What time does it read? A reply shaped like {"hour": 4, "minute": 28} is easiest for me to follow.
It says {"hour": 1, "minute": 22}
